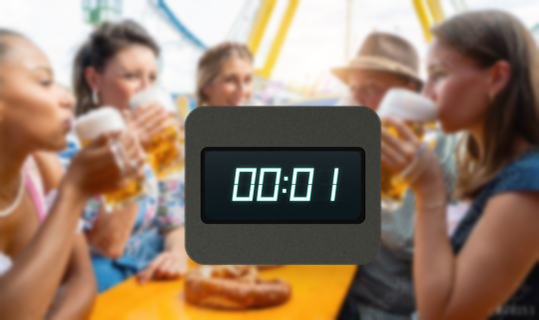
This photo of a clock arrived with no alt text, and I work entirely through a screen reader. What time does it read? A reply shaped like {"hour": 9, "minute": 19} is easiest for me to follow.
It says {"hour": 0, "minute": 1}
